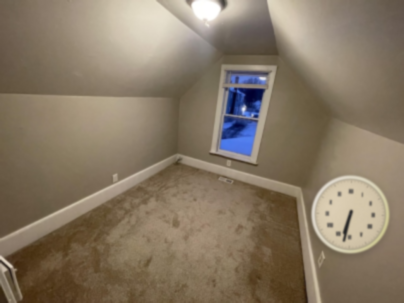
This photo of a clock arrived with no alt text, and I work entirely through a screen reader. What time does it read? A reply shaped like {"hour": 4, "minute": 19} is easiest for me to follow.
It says {"hour": 6, "minute": 32}
